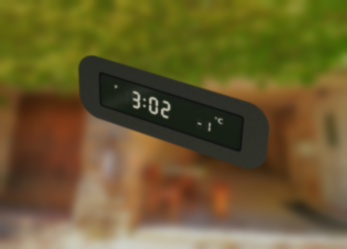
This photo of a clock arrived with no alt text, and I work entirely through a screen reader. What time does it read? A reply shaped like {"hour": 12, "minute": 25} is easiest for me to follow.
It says {"hour": 3, "minute": 2}
